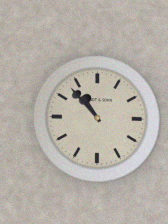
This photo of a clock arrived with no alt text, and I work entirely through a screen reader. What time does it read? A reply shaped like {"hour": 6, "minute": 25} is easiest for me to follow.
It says {"hour": 10, "minute": 53}
